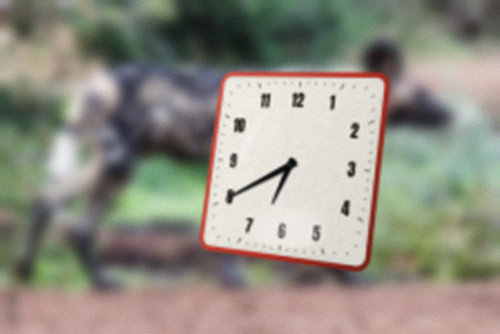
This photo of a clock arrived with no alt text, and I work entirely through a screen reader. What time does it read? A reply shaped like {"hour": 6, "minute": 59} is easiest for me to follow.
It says {"hour": 6, "minute": 40}
